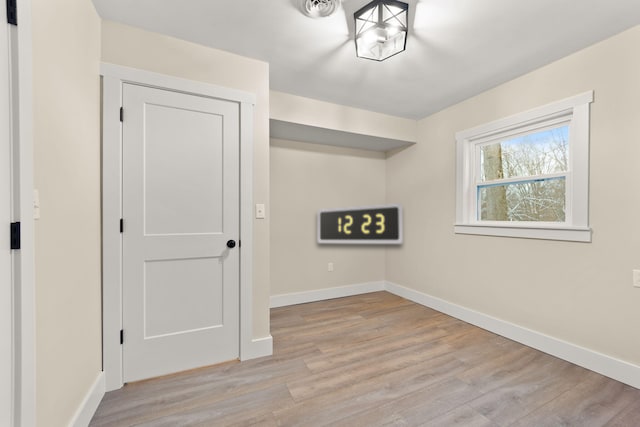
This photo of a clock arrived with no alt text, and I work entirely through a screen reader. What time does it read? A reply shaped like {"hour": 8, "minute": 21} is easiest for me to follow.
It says {"hour": 12, "minute": 23}
